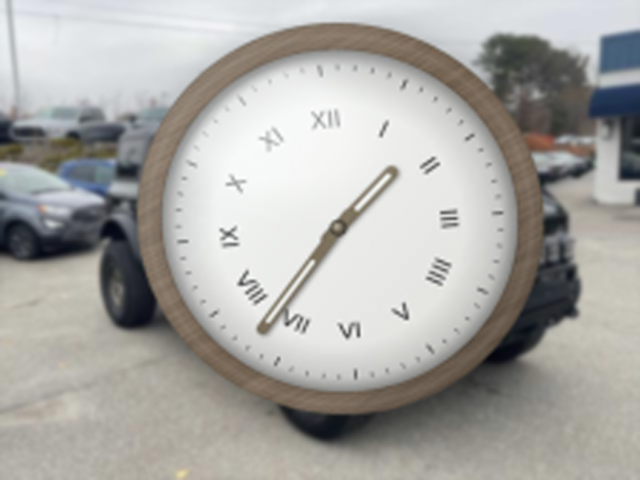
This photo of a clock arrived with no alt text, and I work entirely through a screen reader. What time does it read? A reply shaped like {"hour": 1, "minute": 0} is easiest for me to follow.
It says {"hour": 1, "minute": 37}
